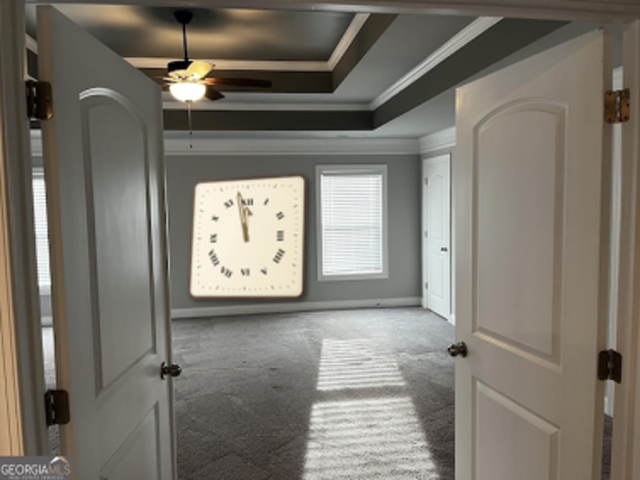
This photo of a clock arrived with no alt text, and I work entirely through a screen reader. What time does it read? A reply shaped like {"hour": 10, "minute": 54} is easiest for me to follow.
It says {"hour": 11, "minute": 58}
